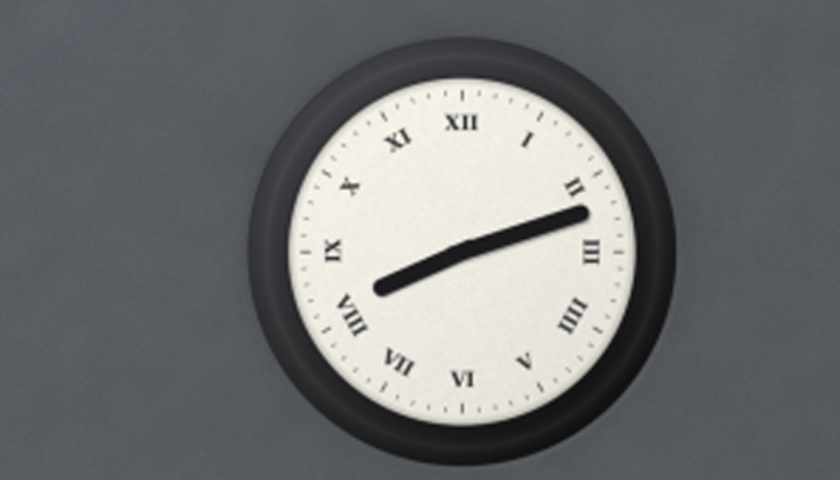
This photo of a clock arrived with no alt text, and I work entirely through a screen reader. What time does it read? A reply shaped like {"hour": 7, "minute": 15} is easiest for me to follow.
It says {"hour": 8, "minute": 12}
